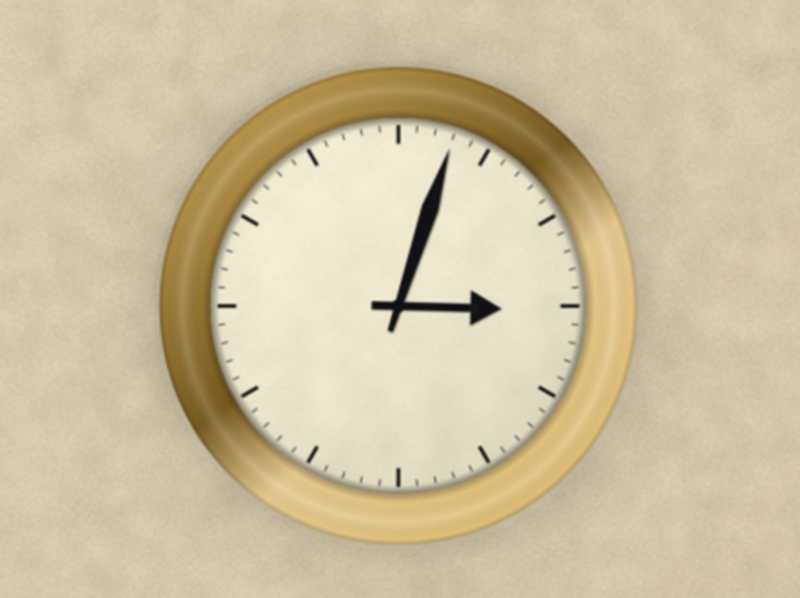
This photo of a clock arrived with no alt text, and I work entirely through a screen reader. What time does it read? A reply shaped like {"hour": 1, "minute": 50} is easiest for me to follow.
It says {"hour": 3, "minute": 3}
